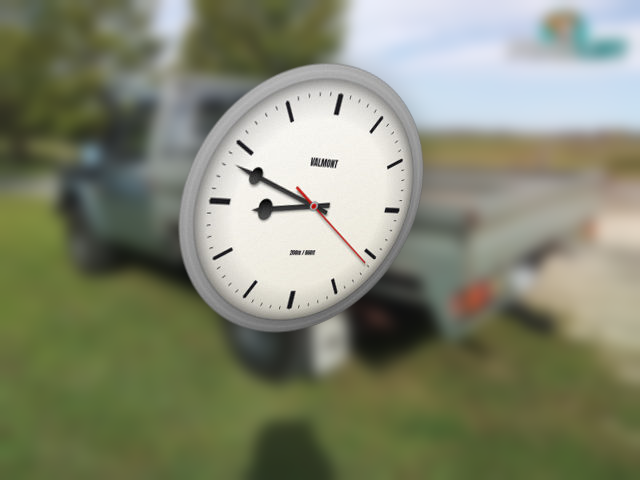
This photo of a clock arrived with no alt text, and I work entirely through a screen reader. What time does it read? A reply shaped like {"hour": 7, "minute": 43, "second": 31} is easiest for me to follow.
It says {"hour": 8, "minute": 48, "second": 21}
